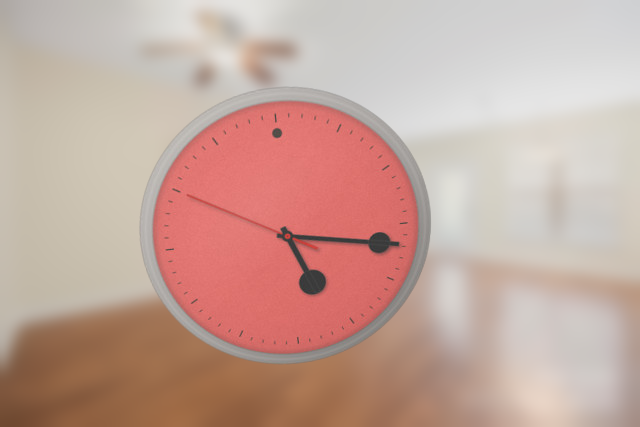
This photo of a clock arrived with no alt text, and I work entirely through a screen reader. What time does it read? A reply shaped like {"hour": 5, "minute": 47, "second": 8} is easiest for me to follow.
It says {"hour": 5, "minute": 16, "second": 50}
